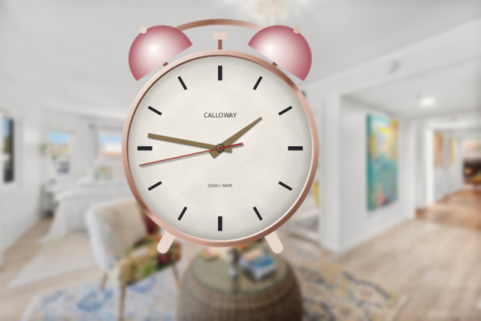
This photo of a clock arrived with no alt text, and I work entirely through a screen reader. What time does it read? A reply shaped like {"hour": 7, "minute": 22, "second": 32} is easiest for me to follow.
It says {"hour": 1, "minute": 46, "second": 43}
